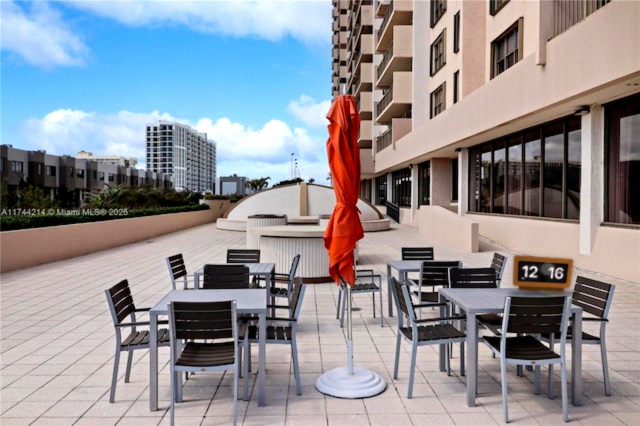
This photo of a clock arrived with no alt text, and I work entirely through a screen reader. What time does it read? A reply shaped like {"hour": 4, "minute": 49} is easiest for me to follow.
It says {"hour": 12, "minute": 16}
